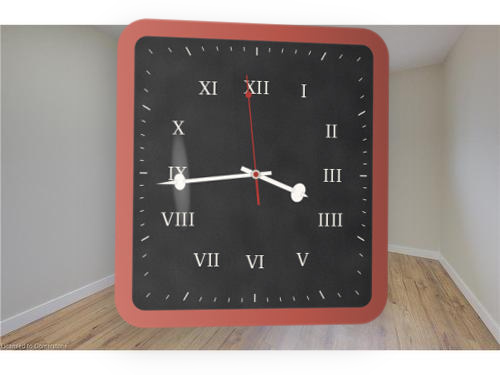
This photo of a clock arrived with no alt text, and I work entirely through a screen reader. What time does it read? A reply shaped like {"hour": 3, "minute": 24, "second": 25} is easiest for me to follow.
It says {"hour": 3, "minute": 43, "second": 59}
